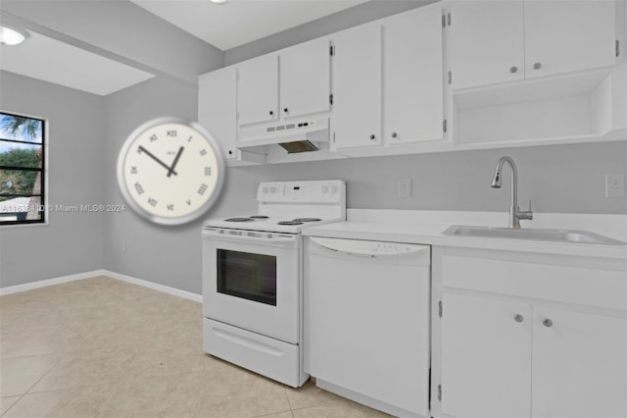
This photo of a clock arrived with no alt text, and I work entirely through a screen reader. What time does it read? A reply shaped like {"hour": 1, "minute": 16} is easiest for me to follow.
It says {"hour": 12, "minute": 51}
